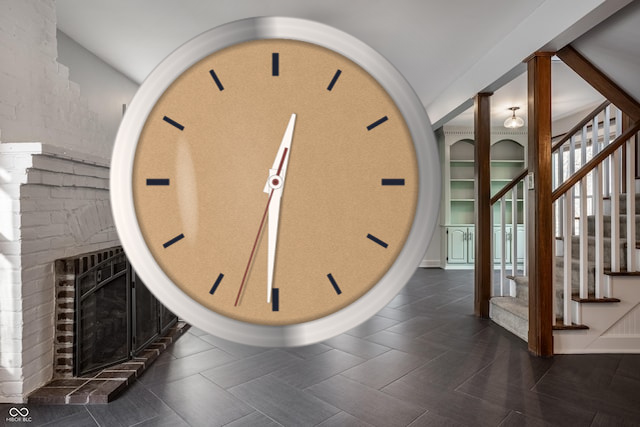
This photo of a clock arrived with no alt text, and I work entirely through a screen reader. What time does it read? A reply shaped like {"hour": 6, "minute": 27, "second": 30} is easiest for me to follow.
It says {"hour": 12, "minute": 30, "second": 33}
